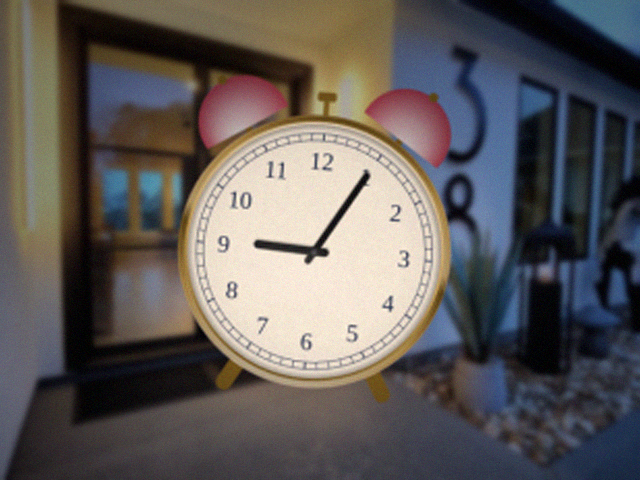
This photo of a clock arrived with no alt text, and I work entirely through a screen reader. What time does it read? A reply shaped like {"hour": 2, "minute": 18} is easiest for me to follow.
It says {"hour": 9, "minute": 5}
